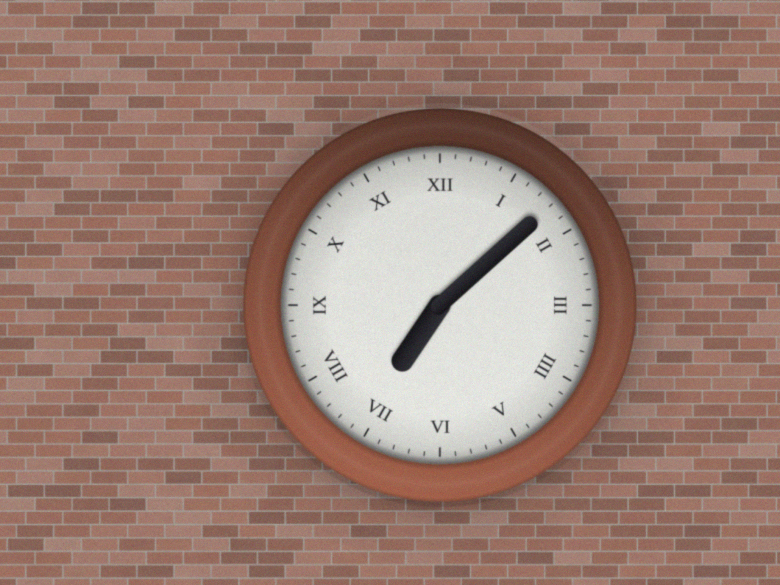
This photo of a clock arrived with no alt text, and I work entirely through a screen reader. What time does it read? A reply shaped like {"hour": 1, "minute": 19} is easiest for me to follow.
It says {"hour": 7, "minute": 8}
